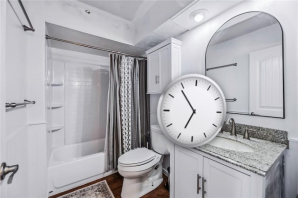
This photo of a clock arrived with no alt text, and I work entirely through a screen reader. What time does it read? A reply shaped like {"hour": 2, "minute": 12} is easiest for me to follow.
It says {"hour": 6, "minute": 54}
